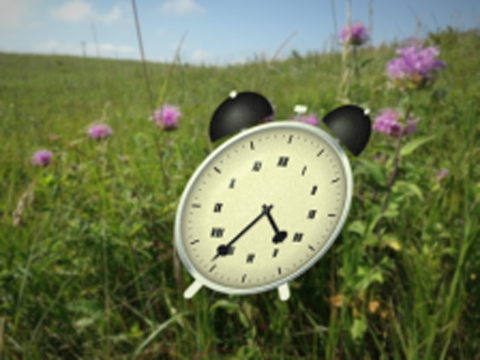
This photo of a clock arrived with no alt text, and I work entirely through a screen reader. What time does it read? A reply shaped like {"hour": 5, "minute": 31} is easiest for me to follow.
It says {"hour": 4, "minute": 36}
